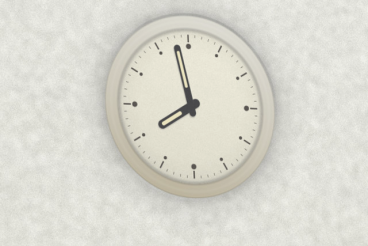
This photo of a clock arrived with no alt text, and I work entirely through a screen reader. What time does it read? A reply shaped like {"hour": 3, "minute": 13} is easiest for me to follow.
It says {"hour": 7, "minute": 58}
